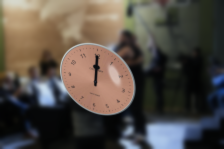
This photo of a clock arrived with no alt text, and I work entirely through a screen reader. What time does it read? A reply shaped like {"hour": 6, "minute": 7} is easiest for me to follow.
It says {"hour": 12, "minute": 0}
